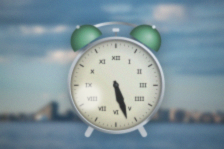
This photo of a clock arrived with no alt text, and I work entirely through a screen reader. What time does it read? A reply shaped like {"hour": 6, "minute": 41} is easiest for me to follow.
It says {"hour": 5, "minute": 27}
